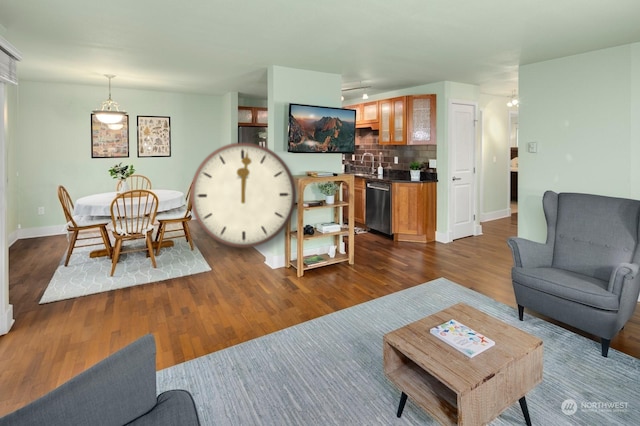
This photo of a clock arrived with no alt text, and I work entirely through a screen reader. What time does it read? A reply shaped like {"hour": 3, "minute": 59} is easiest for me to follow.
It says {"hour": 12, "minute": 1}
